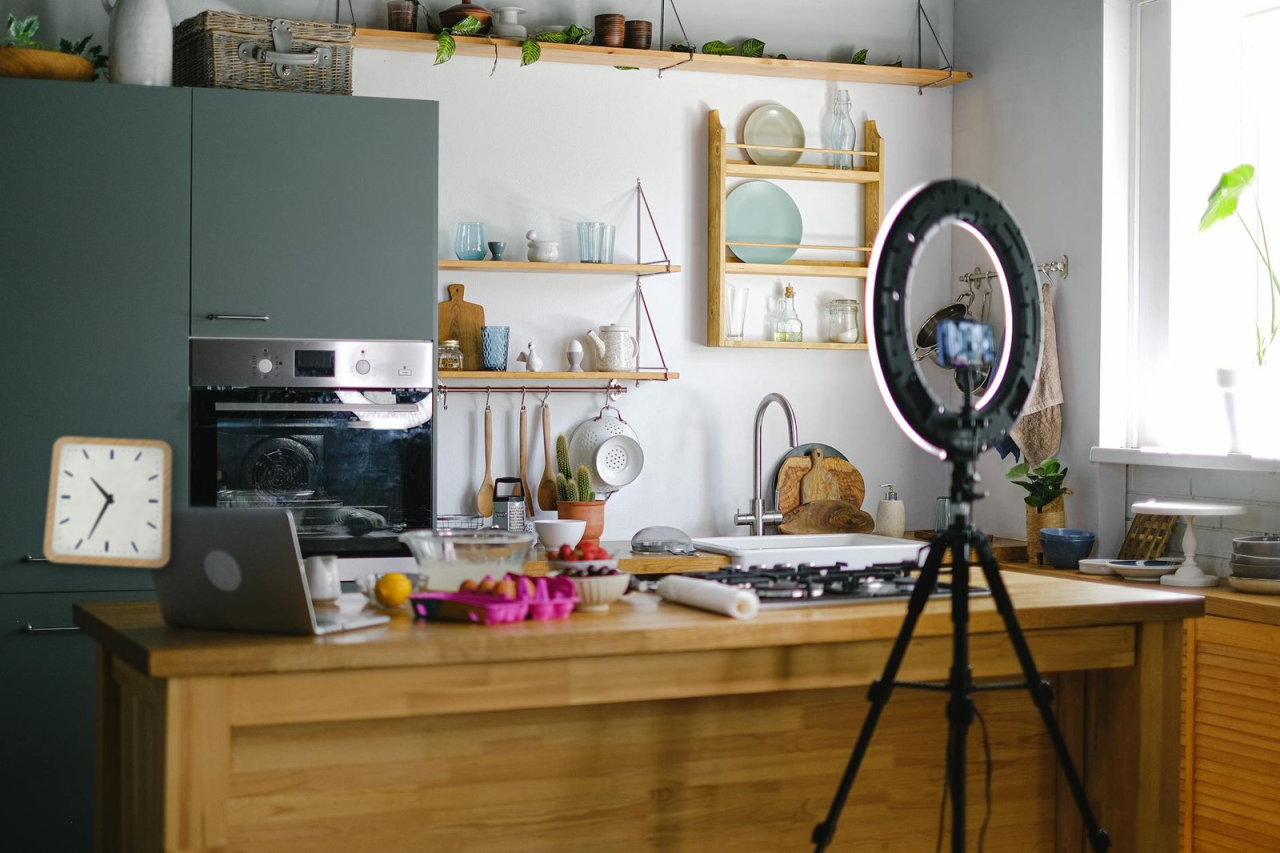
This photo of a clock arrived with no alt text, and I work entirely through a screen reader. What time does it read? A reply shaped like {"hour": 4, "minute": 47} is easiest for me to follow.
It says {"hour": 10, "minute": 34}
